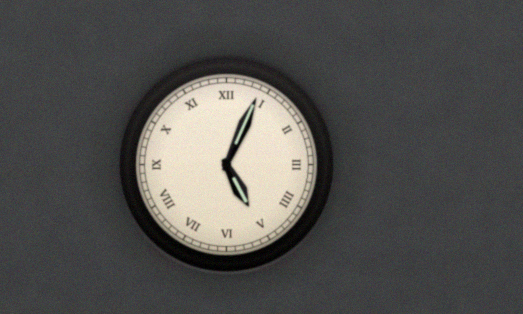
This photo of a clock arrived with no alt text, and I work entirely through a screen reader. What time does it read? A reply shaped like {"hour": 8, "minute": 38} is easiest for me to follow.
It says {"hour": 5, "minute": 4}
